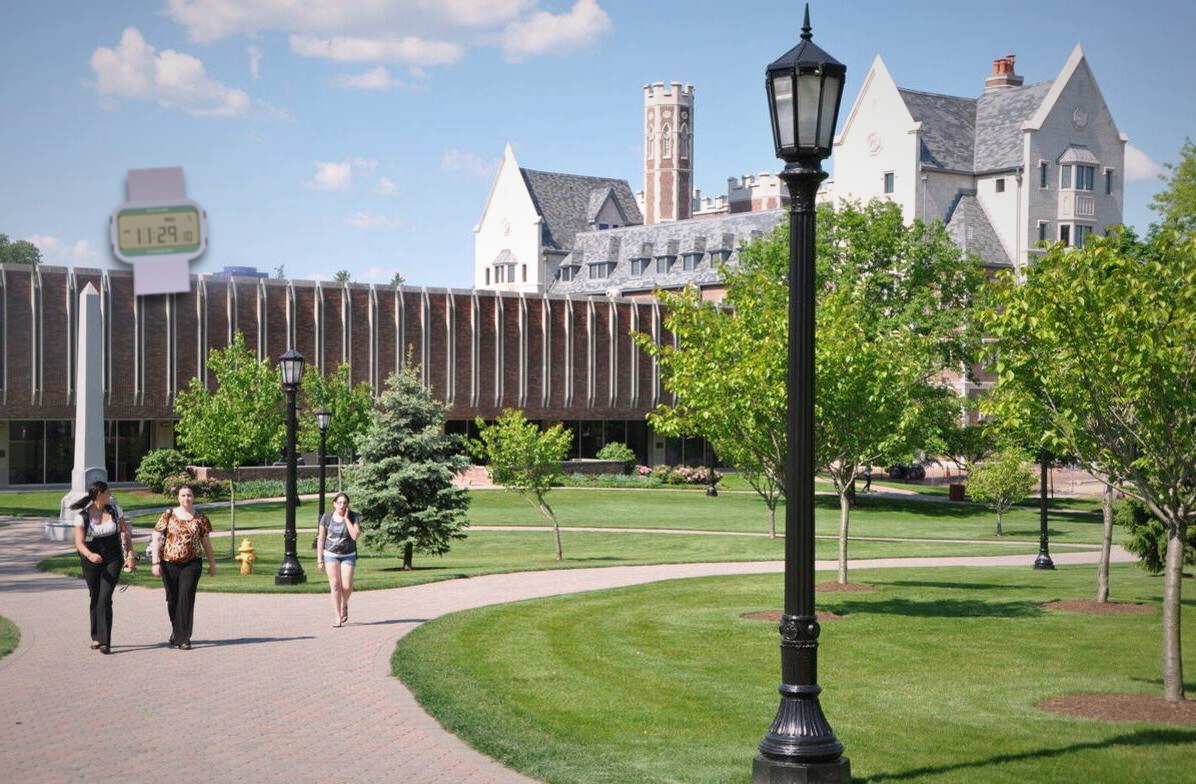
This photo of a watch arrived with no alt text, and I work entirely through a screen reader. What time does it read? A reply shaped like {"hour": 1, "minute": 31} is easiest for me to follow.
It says {"hour": 11, "minute": 29}
